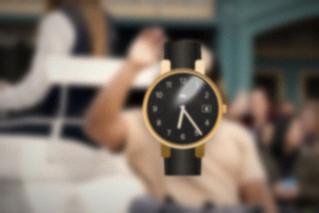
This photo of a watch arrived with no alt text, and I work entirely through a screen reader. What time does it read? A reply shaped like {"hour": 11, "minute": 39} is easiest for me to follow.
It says {"hour": 6, "minute": 24}
